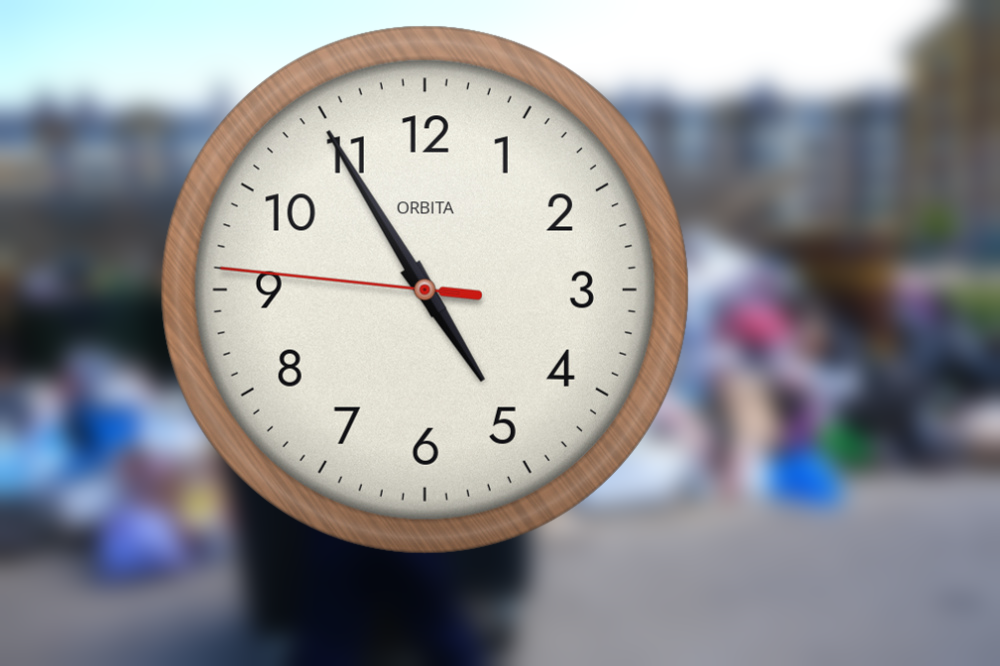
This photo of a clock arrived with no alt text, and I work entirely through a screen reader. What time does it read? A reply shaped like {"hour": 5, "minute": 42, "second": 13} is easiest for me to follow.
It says {"hour": 4, "minute": 54, "second": 46}
